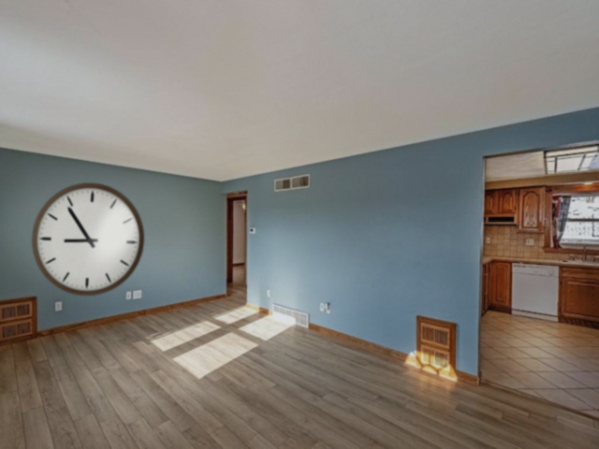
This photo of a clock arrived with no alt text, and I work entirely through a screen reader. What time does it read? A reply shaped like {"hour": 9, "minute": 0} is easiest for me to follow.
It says {"hour": 8, "minute": 54}
